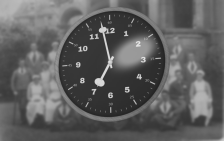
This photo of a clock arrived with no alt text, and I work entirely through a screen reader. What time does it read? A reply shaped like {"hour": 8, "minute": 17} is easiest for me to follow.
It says {"hour": 6, "minute": 58}
